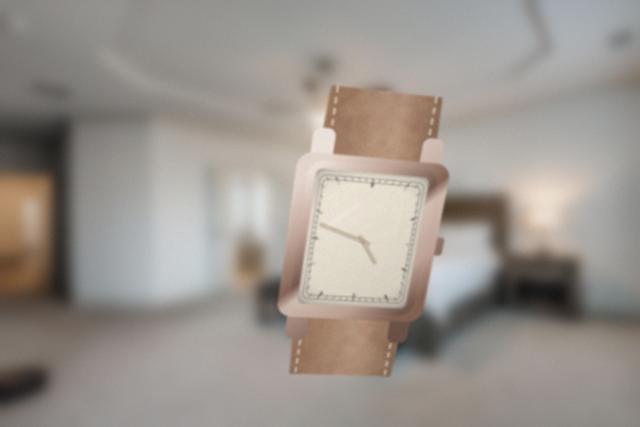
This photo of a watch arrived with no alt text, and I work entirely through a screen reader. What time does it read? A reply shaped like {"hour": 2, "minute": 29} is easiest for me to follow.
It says {"hour": 4, "minute": 48}
